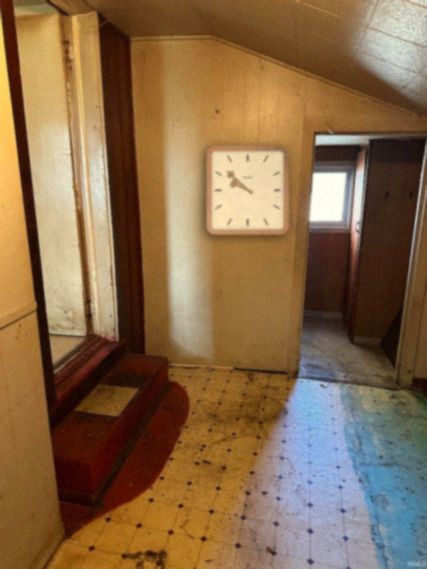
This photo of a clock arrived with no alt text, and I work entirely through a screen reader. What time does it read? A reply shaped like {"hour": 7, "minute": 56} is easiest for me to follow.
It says {"hour": 9, "minute": 52}
